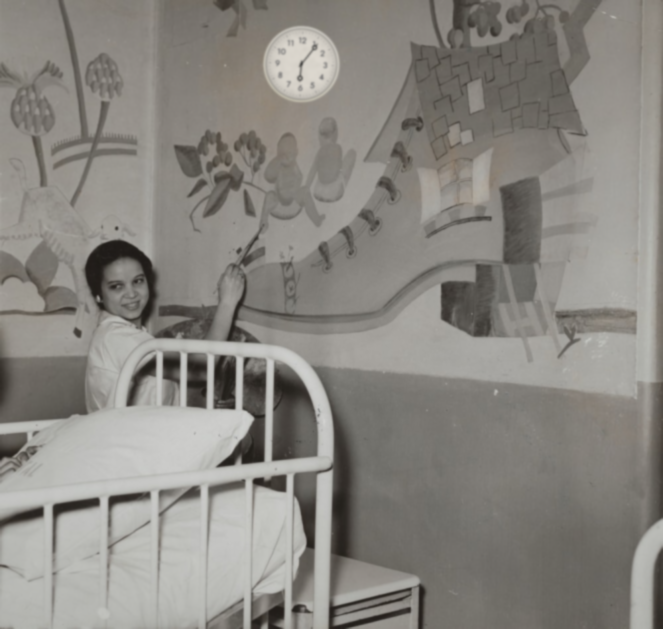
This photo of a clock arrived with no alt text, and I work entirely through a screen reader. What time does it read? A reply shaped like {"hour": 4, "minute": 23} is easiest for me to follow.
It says {"hour": 6, "minute": 6}
